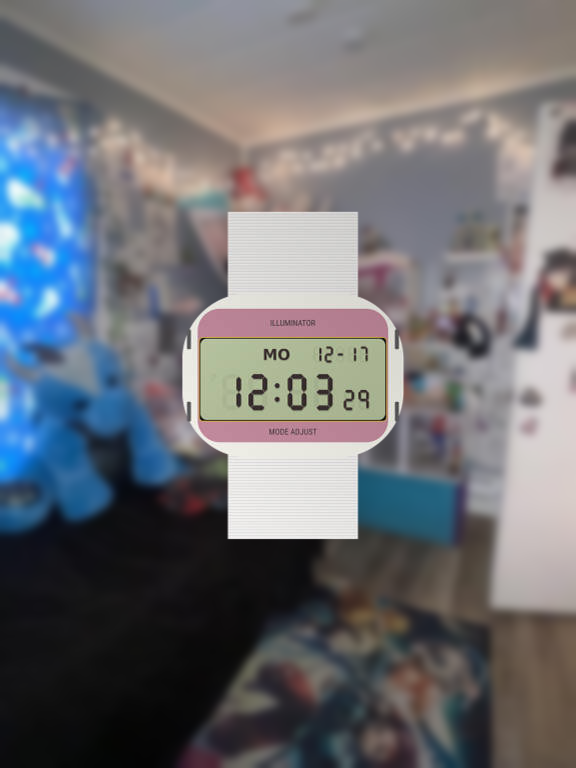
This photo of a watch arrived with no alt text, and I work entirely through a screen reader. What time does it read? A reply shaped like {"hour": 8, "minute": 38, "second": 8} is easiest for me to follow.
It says {"hour": 12, "minute": 3, "second": 29}
